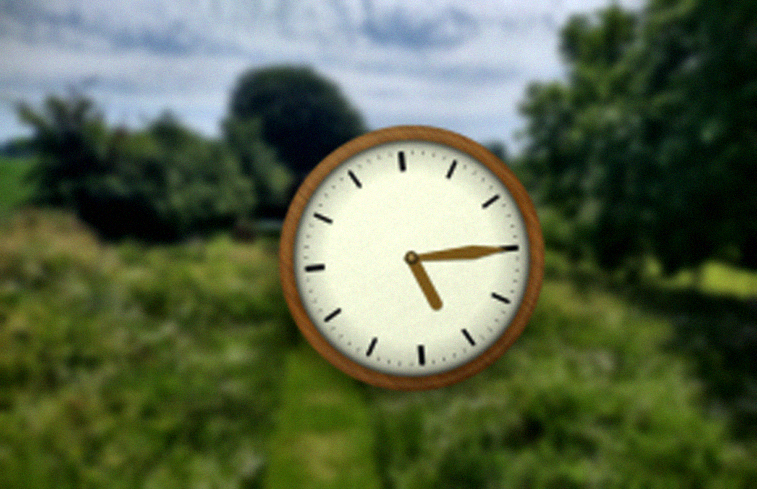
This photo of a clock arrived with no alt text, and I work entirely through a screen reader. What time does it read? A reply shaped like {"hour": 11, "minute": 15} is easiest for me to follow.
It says {"hour": 5, "minute": 15}
